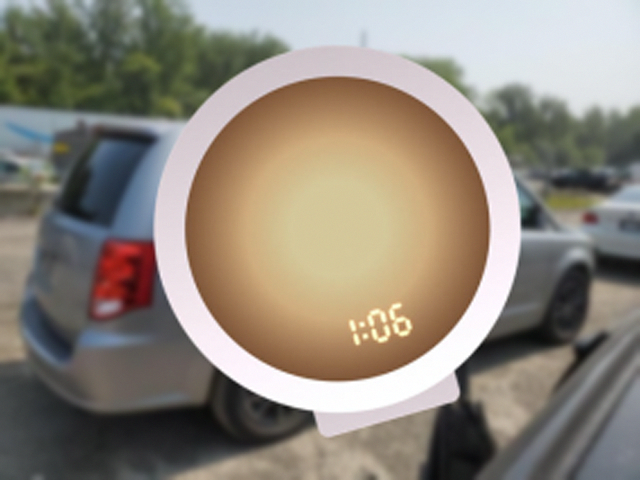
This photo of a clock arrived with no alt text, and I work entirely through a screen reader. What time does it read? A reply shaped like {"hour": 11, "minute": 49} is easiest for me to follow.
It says {"hour": 1, "minute": 6}
